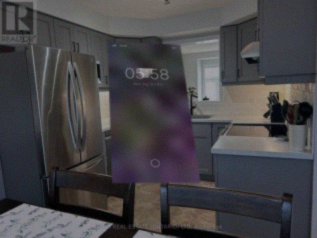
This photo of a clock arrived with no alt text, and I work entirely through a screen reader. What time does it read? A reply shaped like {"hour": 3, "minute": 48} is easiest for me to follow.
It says {"hour": 5, "minute": 58}
